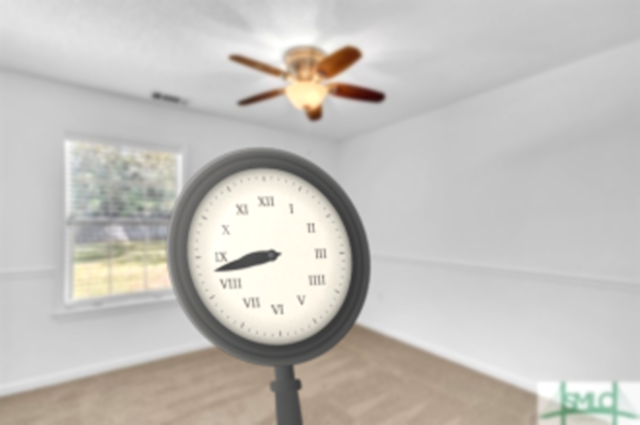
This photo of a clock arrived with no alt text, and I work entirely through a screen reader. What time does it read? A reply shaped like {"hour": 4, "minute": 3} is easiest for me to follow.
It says {"hour": 8, "minute": 43}
